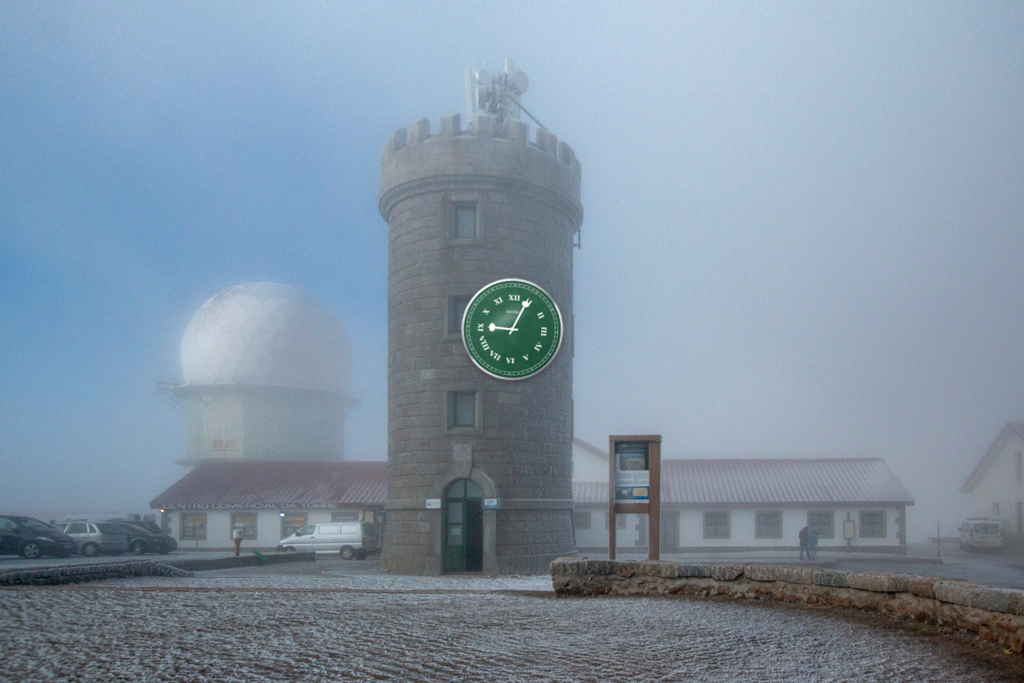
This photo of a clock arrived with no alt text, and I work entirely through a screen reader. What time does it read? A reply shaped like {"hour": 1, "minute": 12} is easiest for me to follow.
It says {"hour": 9, "minute": 4}
